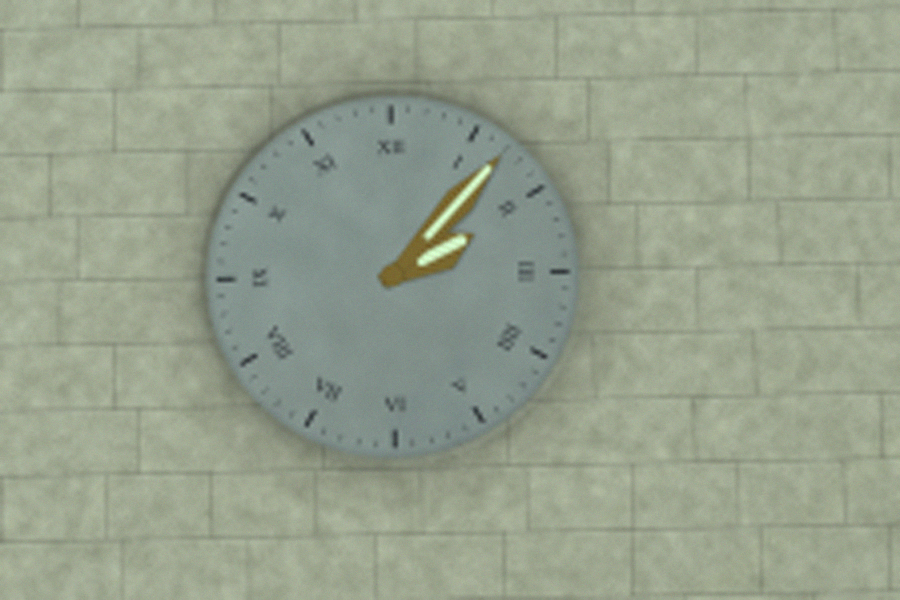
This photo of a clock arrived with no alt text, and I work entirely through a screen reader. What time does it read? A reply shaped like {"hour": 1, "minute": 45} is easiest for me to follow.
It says {"hour": 2, "minute": 7}
